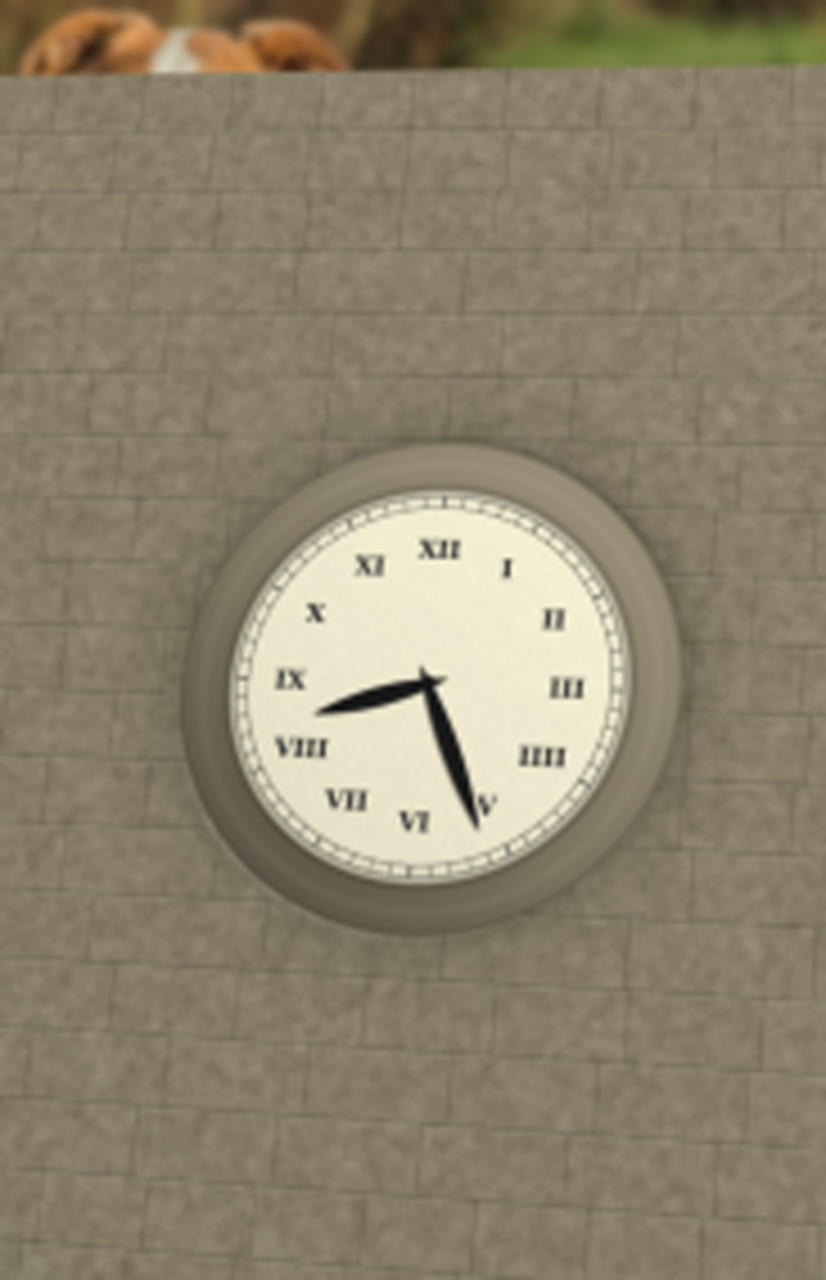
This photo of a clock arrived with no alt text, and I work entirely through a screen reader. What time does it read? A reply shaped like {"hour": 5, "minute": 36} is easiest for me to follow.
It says {"hour": 8, "minute": 26}
